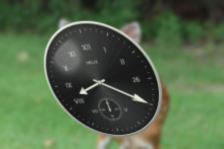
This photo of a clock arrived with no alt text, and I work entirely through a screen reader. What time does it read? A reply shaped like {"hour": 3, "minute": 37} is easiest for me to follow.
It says {"hour": 8, "minute": 20}
